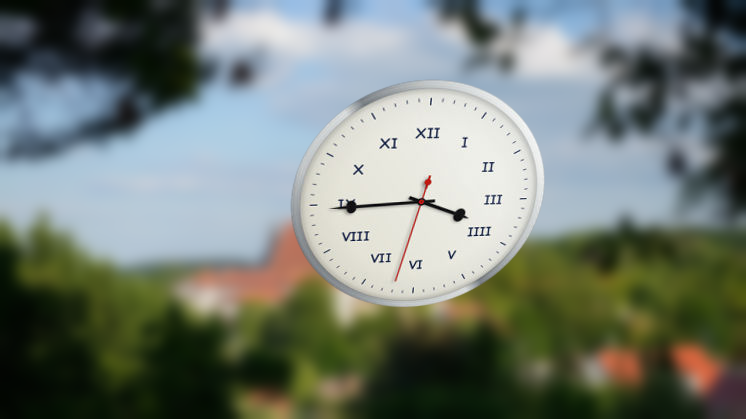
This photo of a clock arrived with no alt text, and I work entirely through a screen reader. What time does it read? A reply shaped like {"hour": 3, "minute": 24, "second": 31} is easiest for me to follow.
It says {"hour": 3, "minute": 44, "second": 32}
